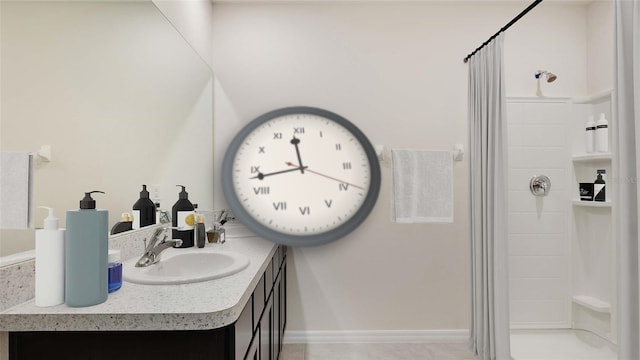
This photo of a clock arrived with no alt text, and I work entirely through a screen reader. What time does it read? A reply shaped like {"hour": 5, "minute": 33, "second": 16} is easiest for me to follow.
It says {"hour": 11, "minute": 43, "second": 19}
